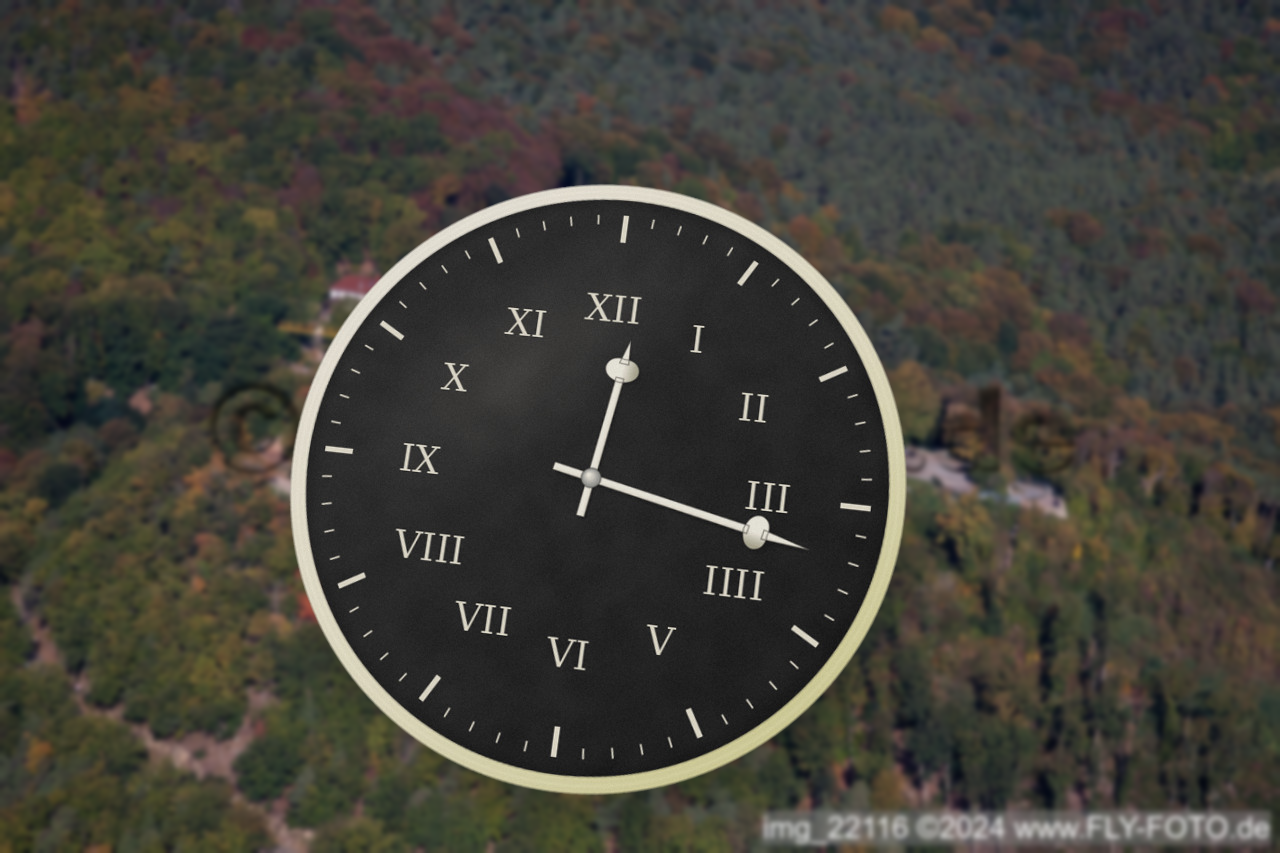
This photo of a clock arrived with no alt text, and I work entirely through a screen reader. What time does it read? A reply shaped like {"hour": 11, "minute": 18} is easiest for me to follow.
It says {"hour": 12, "minute": 17}
